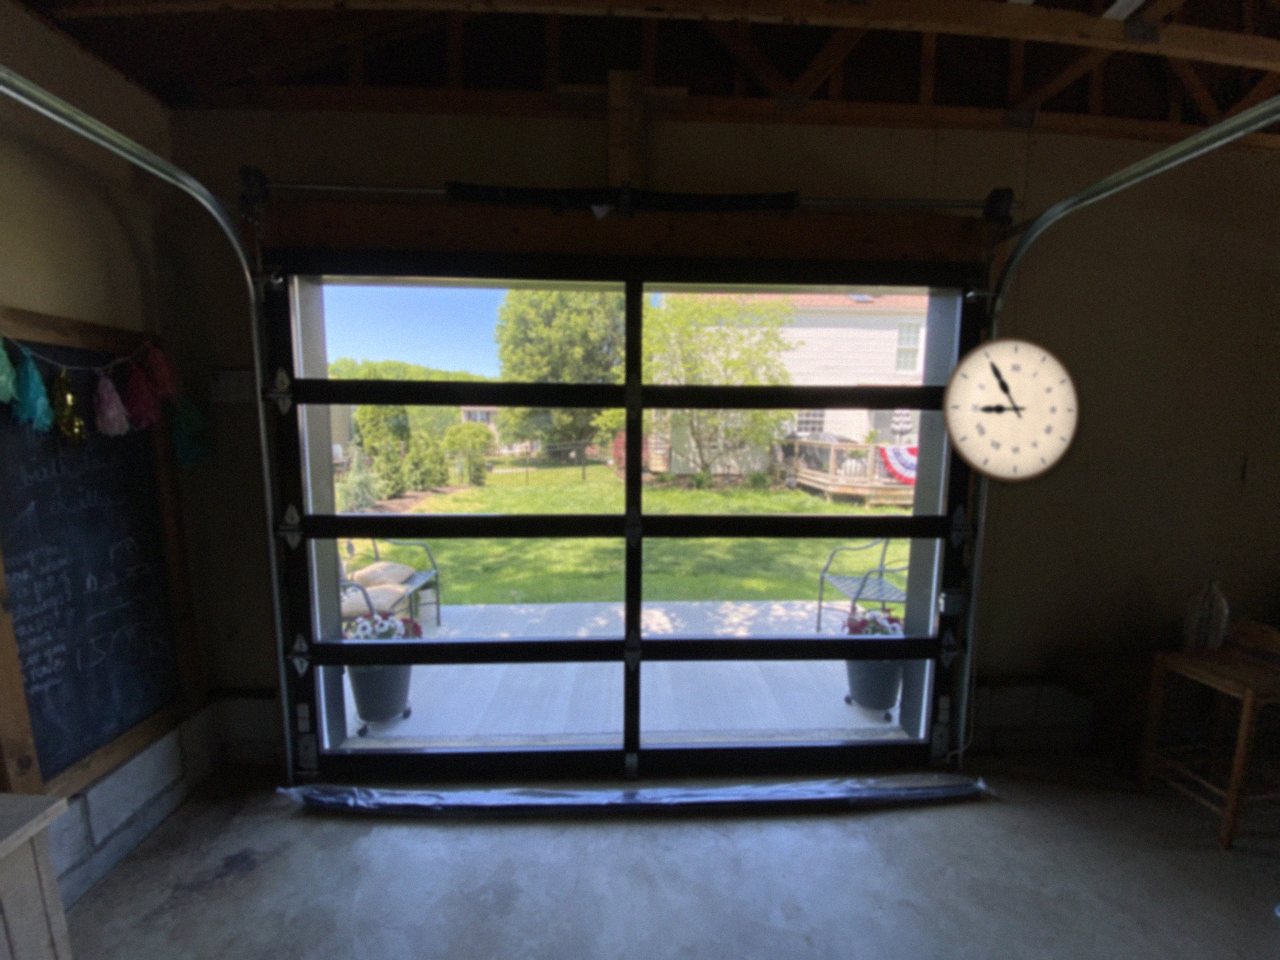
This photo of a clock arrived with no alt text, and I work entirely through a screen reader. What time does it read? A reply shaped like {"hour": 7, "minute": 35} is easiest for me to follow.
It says {"hour": 8, "minute": 55}
